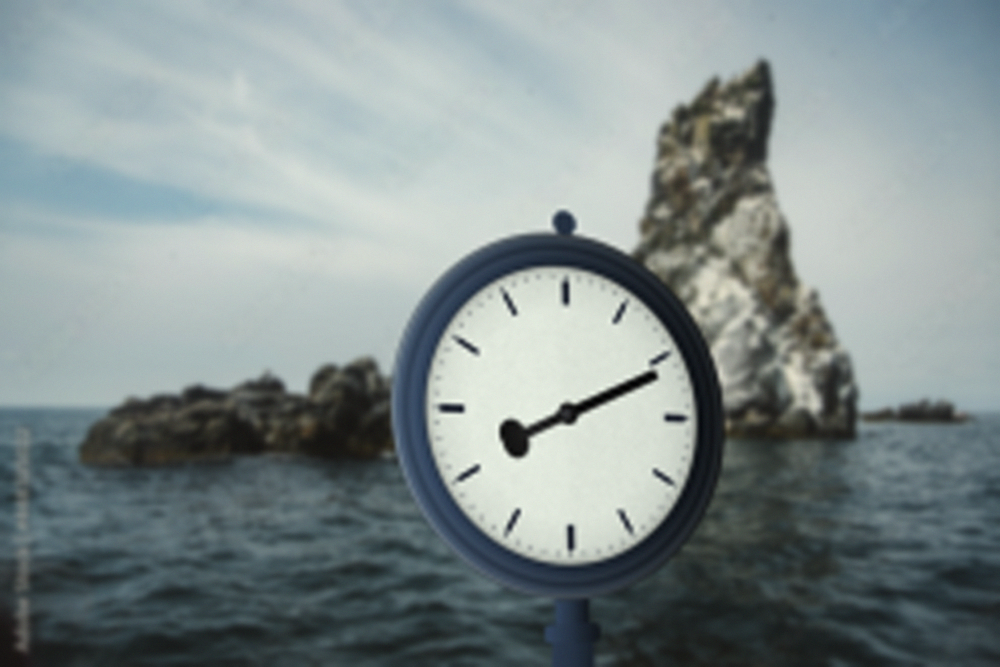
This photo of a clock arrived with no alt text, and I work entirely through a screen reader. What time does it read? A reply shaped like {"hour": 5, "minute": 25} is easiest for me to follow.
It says {"hour": 8, "minute": 11}
